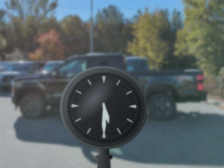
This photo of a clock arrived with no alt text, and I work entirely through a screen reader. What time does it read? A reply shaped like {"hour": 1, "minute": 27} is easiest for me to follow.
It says {"hour": 5, "minute": 30}
